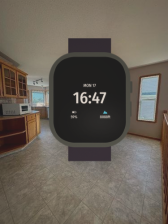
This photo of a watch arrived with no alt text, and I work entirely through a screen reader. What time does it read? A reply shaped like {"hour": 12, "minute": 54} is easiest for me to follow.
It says {"hour": 16, "minute": 47}
